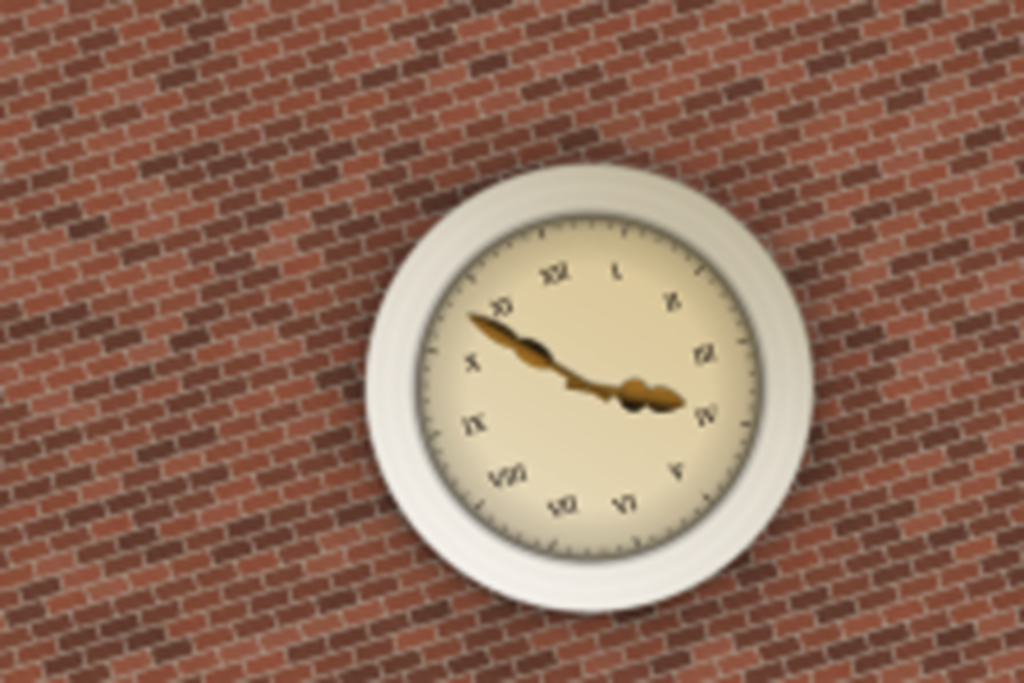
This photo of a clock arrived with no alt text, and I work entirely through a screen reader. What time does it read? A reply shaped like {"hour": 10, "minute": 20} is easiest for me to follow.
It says {"hour": 3, "minute": 53}
